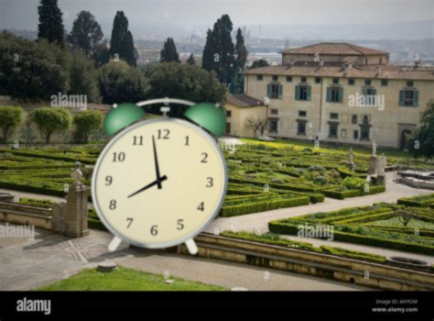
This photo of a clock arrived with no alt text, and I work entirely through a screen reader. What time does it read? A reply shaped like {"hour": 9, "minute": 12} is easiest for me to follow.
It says {"hour": 7, "minute": 58}
